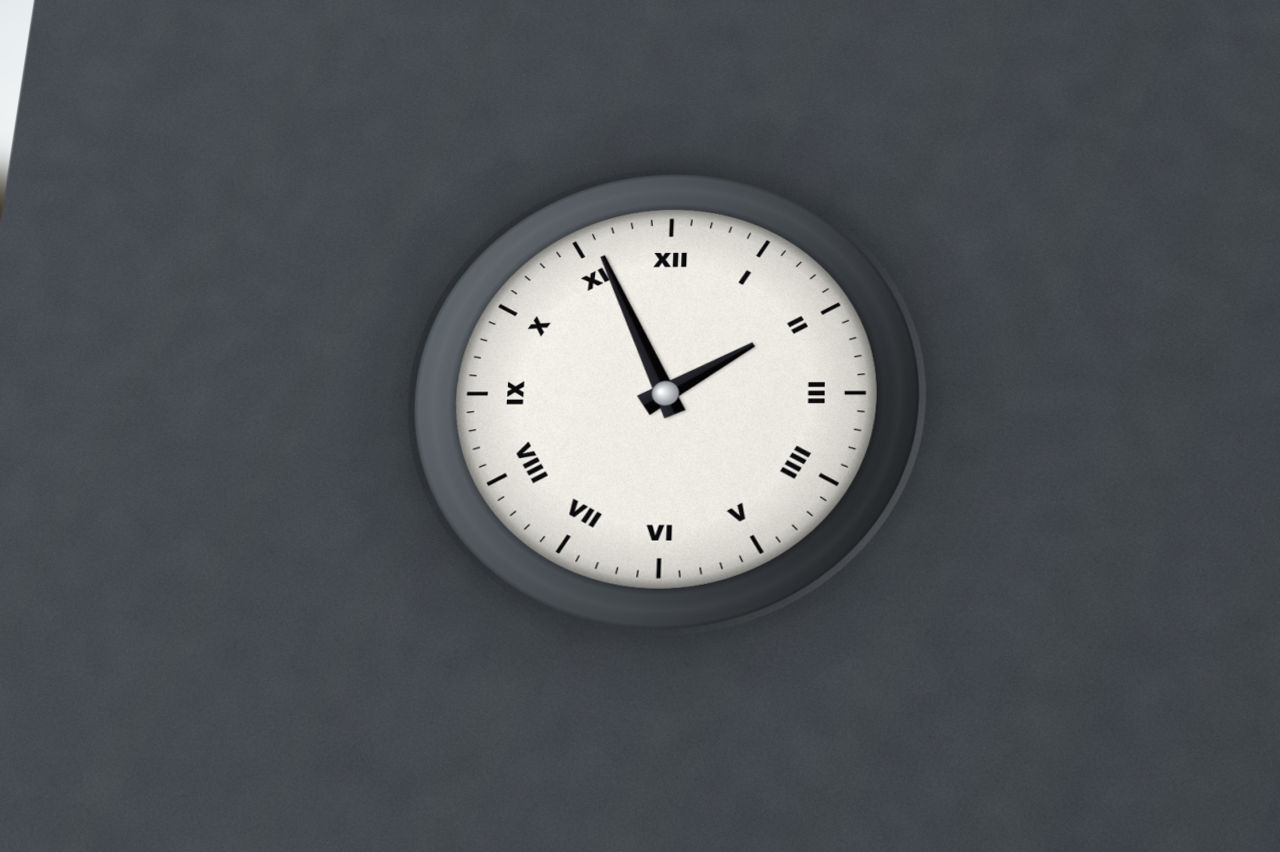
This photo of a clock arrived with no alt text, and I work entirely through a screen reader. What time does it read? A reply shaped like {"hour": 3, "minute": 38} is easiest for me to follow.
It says {"hour": 1, "minute": 56}
